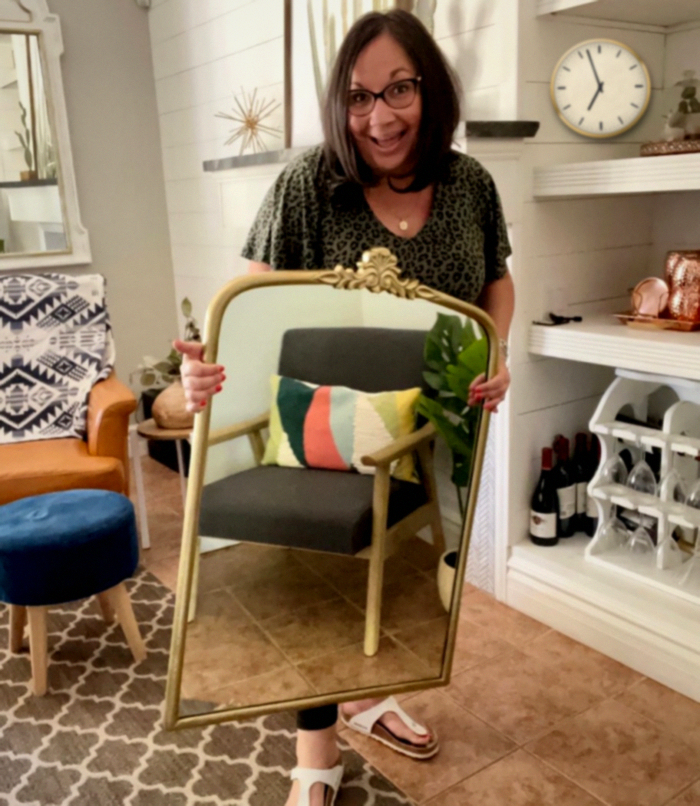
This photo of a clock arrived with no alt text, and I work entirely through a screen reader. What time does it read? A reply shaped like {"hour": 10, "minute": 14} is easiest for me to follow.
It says {"hour": 6, "minute": 57}
